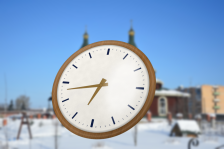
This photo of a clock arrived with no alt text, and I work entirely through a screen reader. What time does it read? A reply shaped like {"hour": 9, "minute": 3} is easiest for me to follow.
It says {"hour": 6, "minute": 43}
